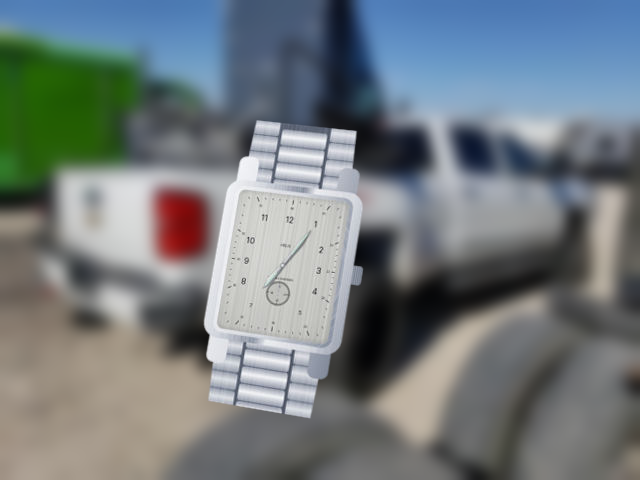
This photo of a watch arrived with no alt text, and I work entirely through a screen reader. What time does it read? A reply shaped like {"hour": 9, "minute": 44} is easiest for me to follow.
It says {"hour": 7, "minute": 5}
